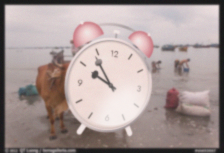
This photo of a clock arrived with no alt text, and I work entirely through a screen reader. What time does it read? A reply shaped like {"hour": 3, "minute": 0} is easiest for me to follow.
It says {"hour": 9, "minute": 54}
